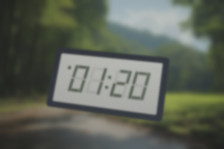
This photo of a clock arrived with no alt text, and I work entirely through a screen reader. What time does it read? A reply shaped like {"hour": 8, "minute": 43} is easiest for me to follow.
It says {"hour": 1, "minute": 20}
